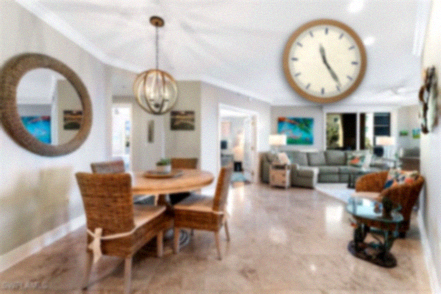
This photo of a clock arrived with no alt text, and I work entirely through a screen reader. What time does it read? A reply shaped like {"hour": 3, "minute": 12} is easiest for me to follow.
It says {"hour": 11, "minute": 24}
